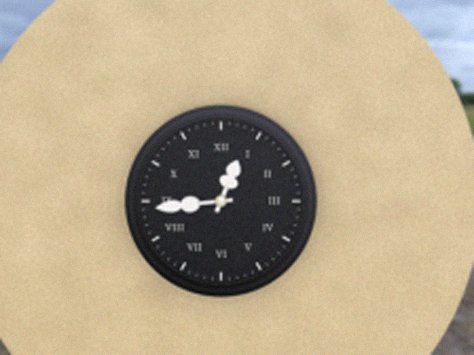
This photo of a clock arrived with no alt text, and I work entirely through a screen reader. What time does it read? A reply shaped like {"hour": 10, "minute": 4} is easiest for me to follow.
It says {"hour": 12, "minute": 44}
